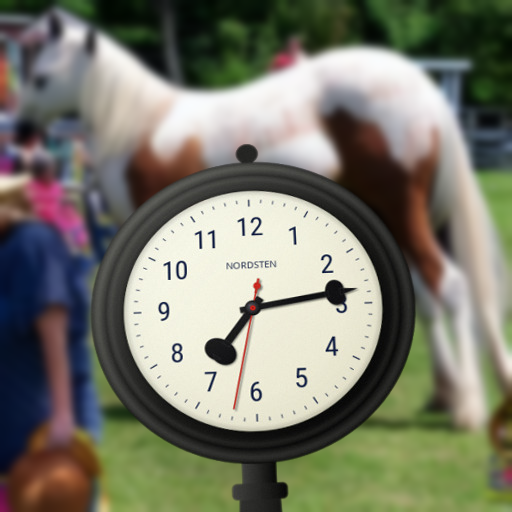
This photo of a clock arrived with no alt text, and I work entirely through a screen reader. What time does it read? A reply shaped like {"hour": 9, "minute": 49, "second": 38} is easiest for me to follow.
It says {"hour": 7, "minute": 13, "second": 32}
